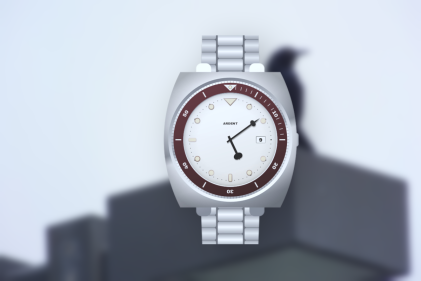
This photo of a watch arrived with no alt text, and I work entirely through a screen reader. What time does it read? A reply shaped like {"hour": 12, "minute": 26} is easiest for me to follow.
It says {"hour": 5, "minute": 9}
